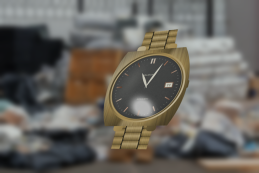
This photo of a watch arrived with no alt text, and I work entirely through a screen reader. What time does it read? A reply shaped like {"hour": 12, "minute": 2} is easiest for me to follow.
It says {"hour": 11, "minute": 4}
